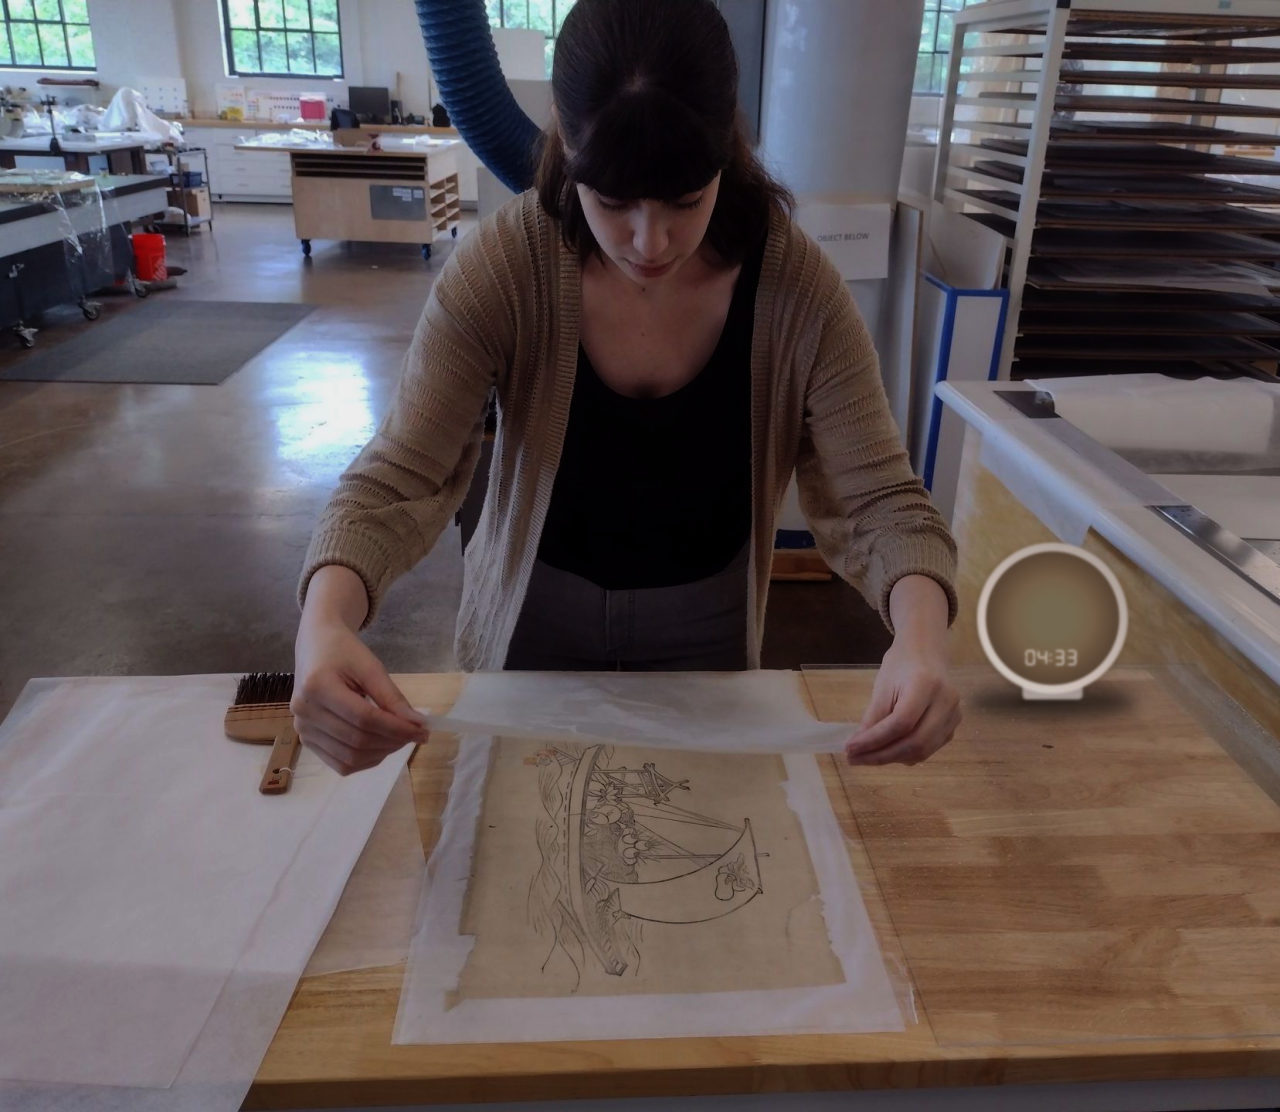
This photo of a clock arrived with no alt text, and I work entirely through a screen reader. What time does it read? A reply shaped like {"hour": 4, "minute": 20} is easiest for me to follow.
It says {"hour": 4, "minute": 33}
